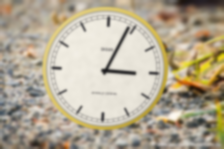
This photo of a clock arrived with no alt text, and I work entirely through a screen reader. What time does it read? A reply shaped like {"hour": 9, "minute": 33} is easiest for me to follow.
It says {"hour": 3, "minute": 4}
